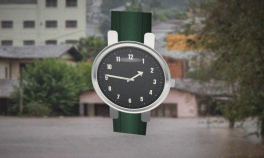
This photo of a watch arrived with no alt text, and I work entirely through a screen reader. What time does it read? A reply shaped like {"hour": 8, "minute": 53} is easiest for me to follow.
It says {"hour": 1, "minute": 46}
